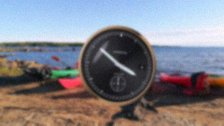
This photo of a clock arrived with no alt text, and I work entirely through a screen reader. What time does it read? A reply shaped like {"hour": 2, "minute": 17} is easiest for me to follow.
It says {"hour": 3, "minute": 51}
